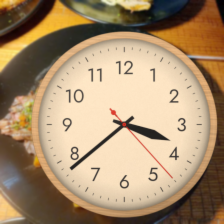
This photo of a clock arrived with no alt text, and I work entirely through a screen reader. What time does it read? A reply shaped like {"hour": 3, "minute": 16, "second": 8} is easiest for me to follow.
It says {"hour": 3, "minute": 38, "second": 23}
